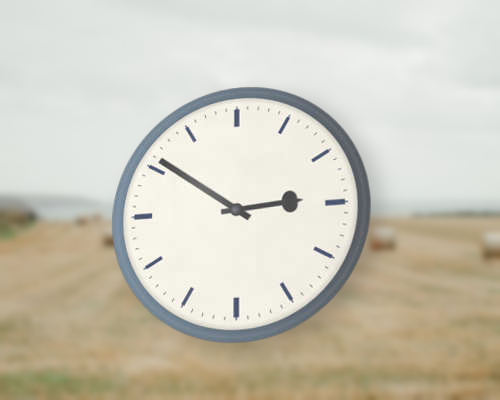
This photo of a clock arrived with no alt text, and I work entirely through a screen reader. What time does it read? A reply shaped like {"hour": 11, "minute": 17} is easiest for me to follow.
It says {"hour": 2, "minute": 51}
